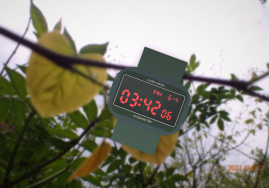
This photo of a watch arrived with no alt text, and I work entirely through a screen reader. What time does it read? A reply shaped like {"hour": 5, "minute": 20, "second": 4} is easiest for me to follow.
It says {"hour": 3, "minute": 42, "second": 6}
